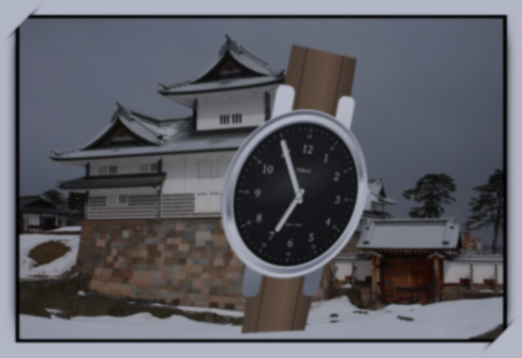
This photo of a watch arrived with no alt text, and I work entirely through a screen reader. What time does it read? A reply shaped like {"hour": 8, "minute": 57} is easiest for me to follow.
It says {"hour": 6, "minute": 55}
